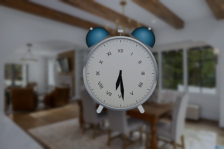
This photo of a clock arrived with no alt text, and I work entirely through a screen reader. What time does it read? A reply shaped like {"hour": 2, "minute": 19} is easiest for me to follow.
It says {"hour": 6, "minute": 29}
